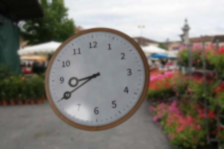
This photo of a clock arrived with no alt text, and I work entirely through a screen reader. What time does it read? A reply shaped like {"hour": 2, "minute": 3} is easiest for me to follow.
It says {"hour": 8, "minute": 40}
